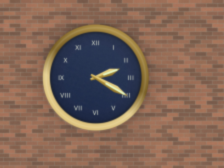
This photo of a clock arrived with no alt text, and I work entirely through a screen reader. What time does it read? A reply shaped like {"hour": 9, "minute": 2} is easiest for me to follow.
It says {"hour": 2, "minute": 20}
